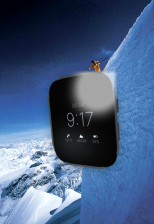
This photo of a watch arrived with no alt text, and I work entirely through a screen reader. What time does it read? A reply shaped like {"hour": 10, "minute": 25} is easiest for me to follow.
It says {"hour": 9, "minute": 17}
